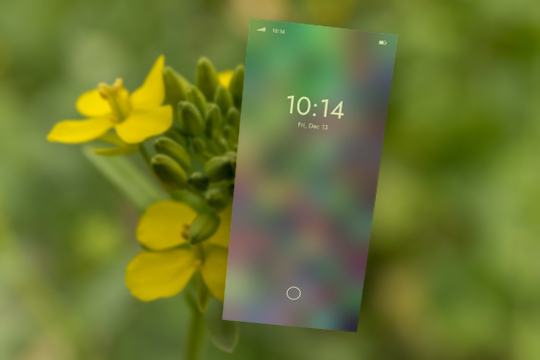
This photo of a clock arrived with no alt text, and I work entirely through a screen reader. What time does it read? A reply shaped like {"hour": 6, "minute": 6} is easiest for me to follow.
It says {"hour": 10, "minute": 14}
